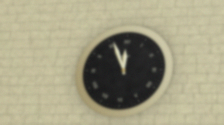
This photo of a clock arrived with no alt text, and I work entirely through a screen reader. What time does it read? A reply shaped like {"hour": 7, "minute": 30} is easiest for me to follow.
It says {"hour": 11, "minute": 56}
